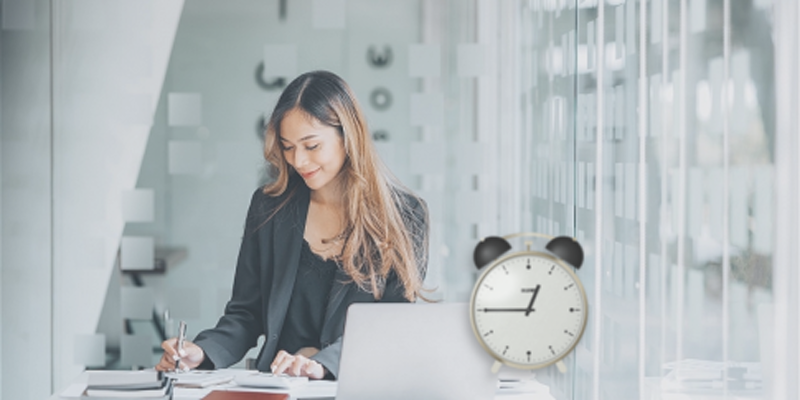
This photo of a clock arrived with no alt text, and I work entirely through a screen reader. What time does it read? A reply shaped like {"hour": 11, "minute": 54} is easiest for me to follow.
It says {"hour": 12, "minute": 45}
